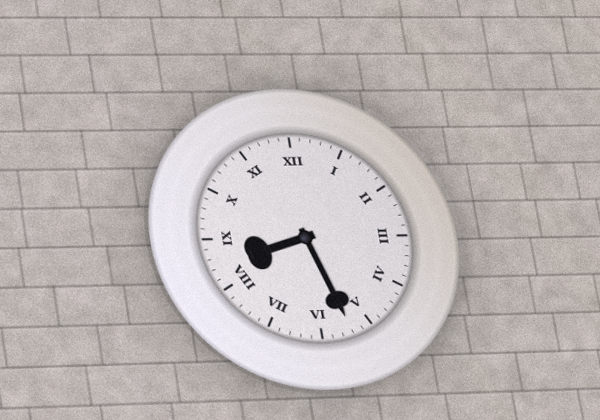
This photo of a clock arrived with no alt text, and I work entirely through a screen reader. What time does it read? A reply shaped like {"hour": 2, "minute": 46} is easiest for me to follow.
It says {"hour": 8, "minute": 27}
